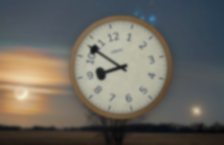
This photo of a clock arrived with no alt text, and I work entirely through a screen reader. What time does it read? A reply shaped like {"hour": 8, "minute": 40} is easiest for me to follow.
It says {"hour": 8, "minute": 53}
